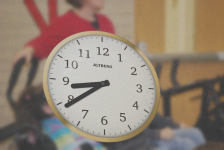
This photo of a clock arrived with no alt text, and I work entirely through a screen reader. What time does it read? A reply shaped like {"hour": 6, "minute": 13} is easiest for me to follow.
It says {"hour": 8, "minute": 39}
